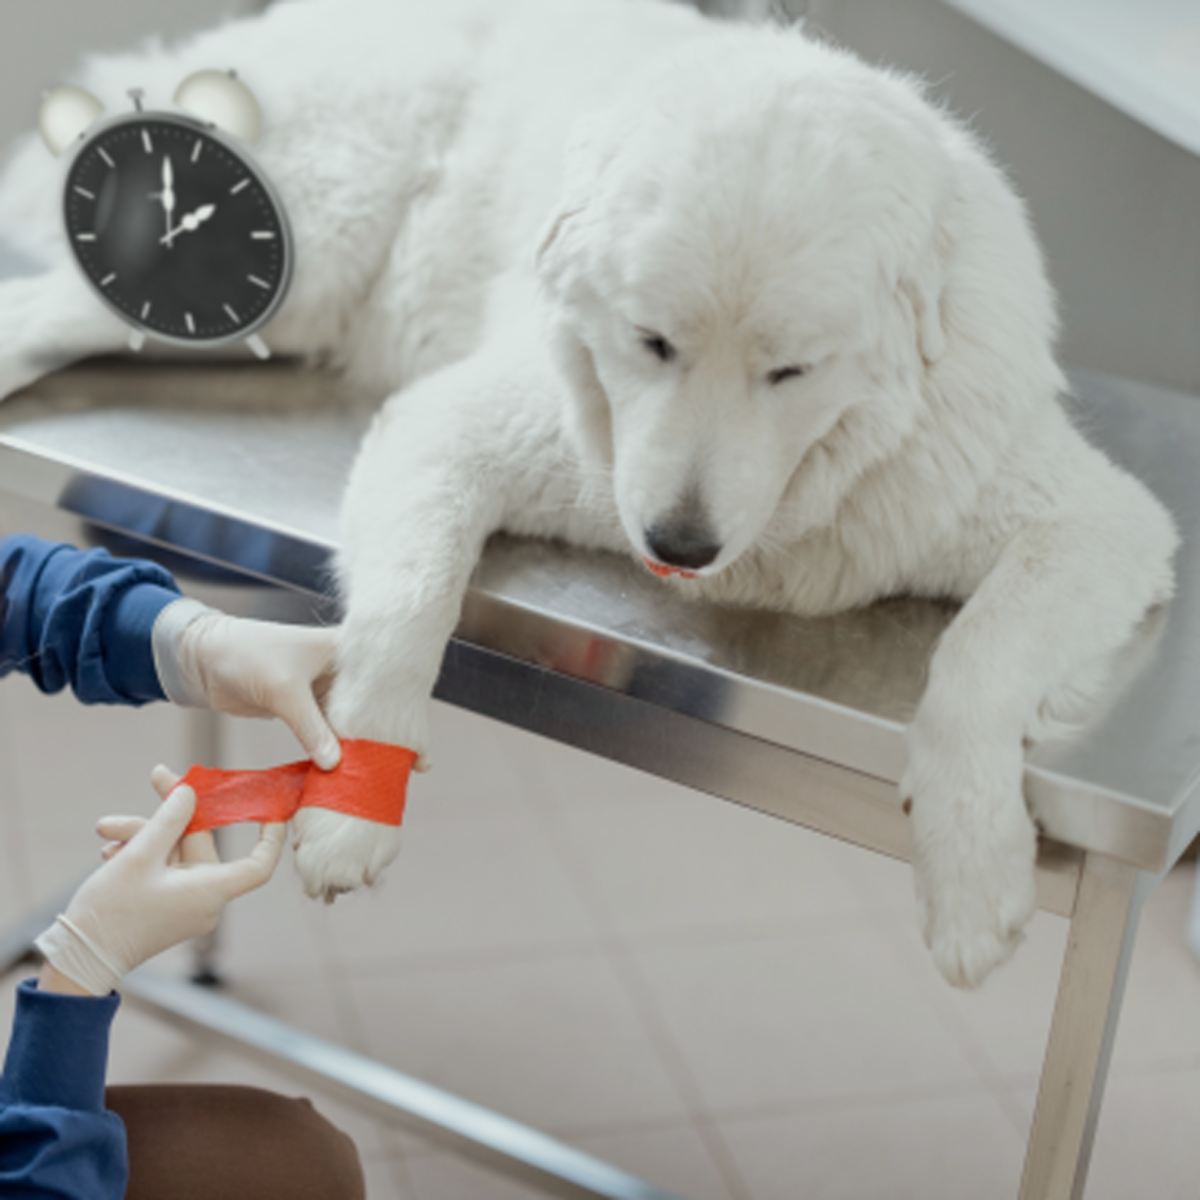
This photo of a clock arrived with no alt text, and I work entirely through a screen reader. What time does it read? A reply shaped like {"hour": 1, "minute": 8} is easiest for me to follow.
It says {"hour": 2, "minute": 2}
